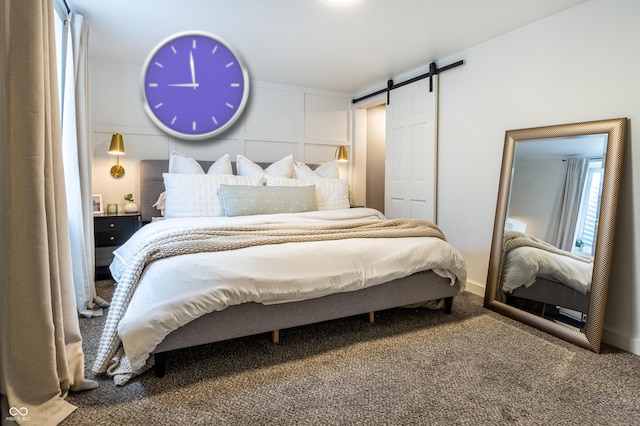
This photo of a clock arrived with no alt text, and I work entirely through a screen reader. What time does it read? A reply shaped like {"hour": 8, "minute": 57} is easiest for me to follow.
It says {"hour": 8, "minute": 59}
